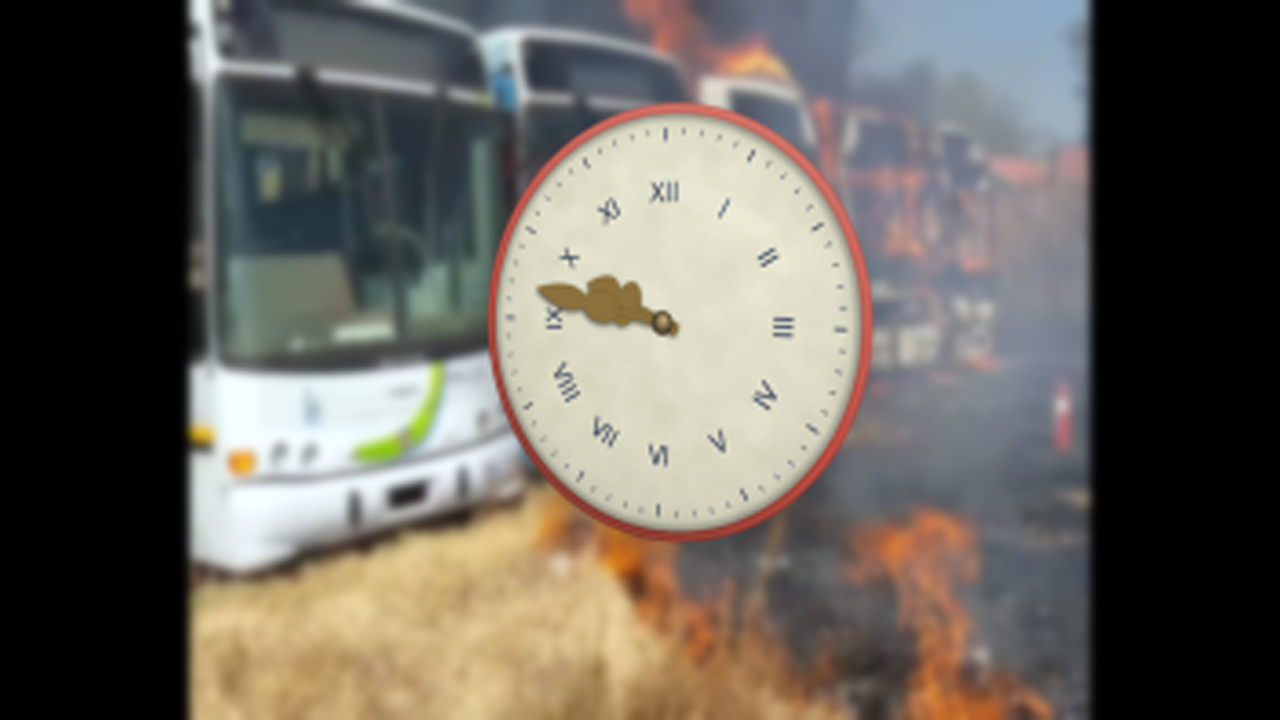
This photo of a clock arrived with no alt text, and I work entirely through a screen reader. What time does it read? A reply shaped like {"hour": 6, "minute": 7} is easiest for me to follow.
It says {"hour": 9, "minute": 47}
